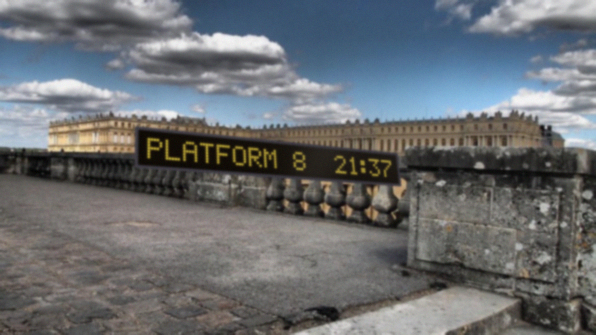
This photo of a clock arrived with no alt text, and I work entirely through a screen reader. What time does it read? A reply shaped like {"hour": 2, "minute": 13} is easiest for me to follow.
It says {"hour": 21, "minute": 37}
